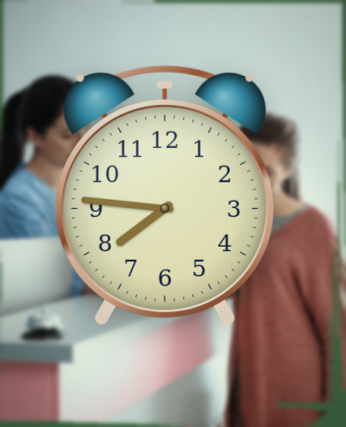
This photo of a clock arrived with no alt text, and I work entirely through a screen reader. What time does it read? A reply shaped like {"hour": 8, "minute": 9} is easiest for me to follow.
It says {"hour": 7, "minute": 46}
